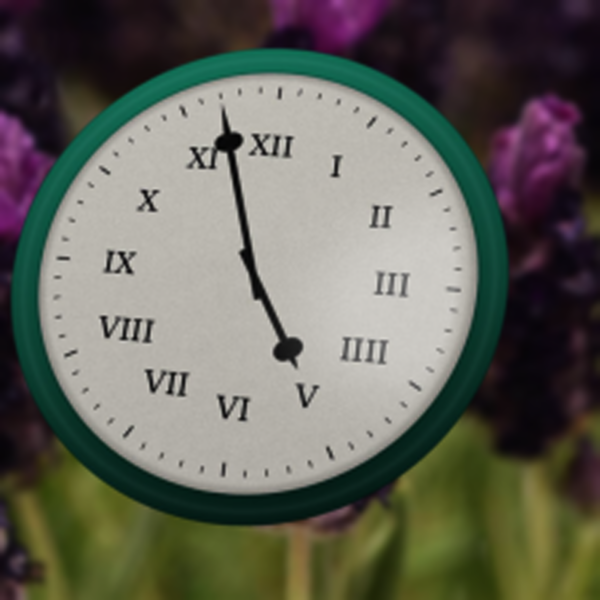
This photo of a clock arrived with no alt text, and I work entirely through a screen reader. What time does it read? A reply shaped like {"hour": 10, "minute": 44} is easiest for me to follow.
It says {"hour": 4, "minute": 57}
